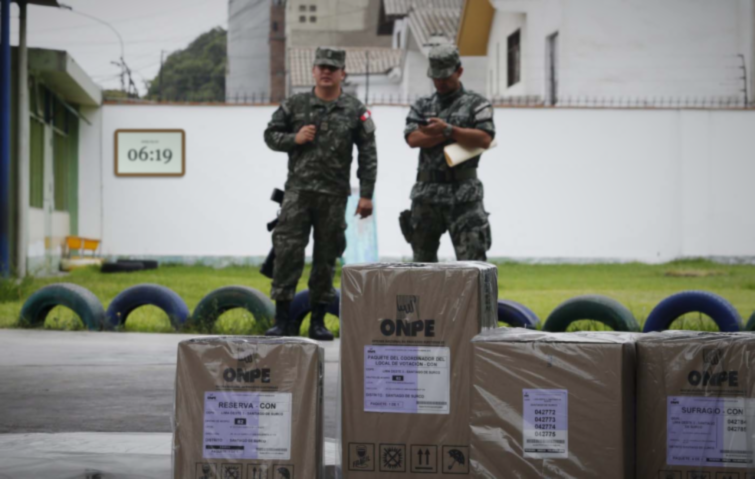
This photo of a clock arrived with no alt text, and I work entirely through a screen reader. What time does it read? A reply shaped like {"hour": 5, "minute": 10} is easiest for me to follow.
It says {"hour": 6, "minute": 19}
